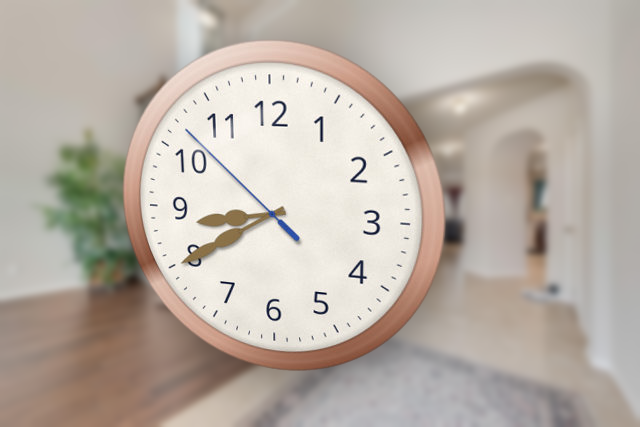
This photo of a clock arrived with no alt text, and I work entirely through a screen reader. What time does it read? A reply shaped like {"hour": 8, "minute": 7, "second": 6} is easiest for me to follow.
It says {"hour": 8, "minute": 39, "second": 52}
